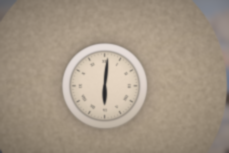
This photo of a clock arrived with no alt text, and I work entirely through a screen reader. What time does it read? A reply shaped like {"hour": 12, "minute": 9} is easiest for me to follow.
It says {"hour": 6, "minute": 1}
